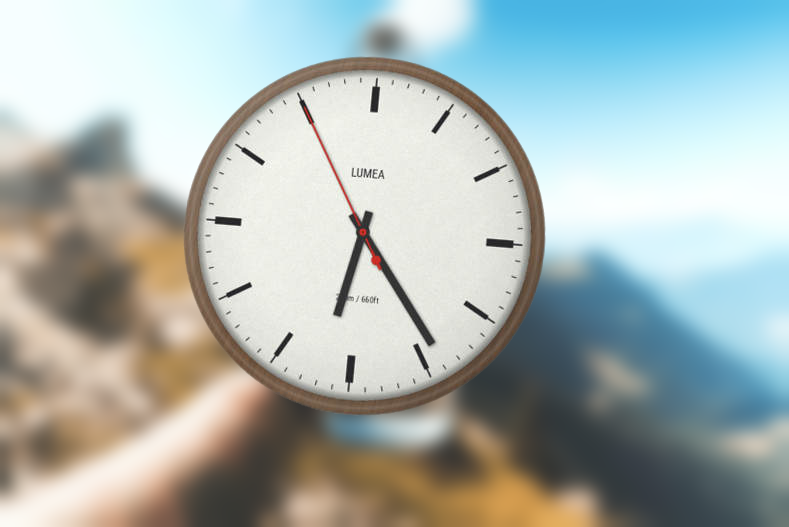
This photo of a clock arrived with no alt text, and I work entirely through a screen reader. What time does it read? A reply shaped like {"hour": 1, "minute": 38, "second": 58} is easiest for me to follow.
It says {"hour": 6, "minute": 23, "second": 55}
